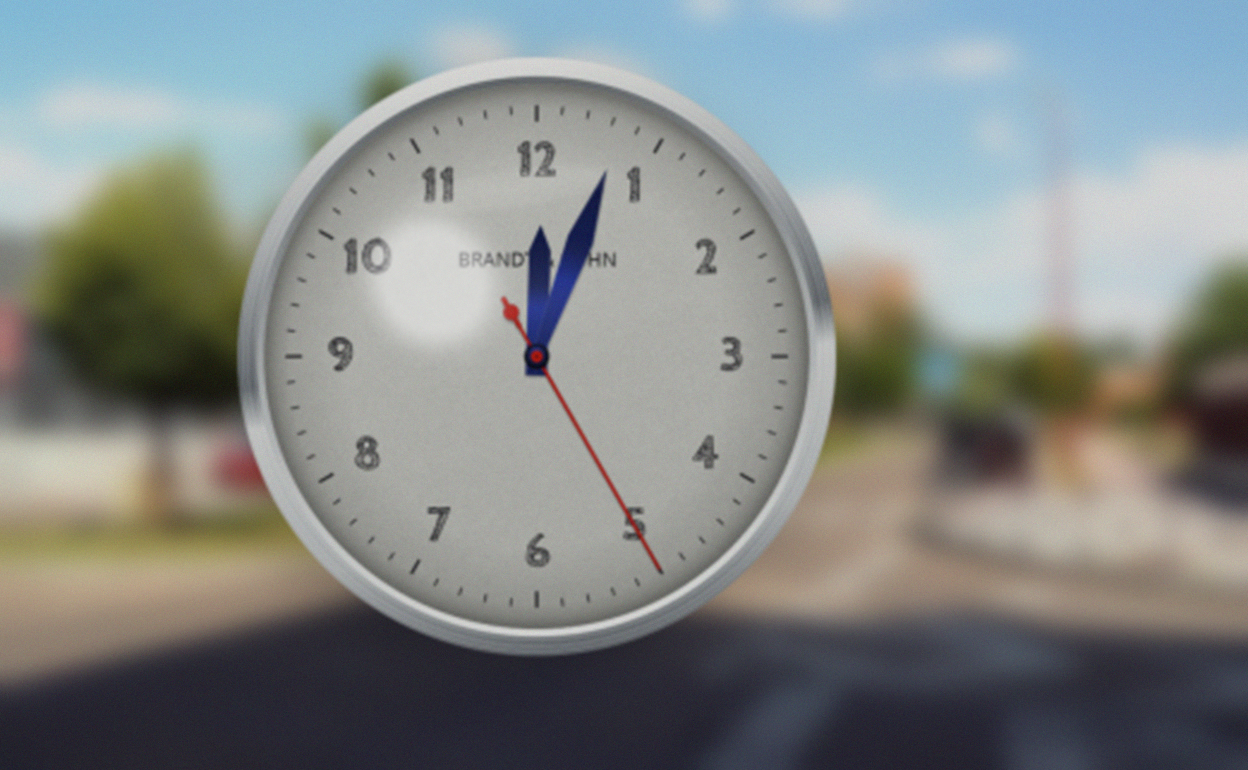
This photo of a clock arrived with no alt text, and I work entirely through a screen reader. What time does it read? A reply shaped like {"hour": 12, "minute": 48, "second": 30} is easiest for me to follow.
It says {"hour": 12, "minute": 3, "second": 25}
